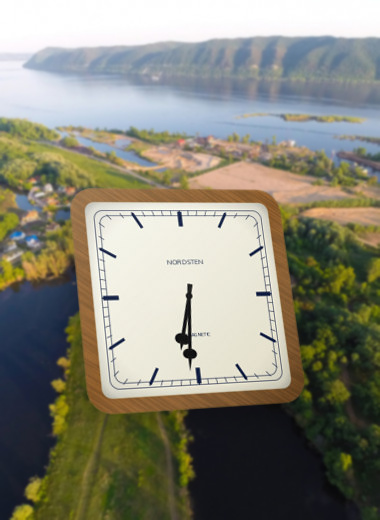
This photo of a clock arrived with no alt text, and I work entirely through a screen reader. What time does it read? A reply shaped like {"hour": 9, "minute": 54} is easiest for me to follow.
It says {"hour": 6, "minute": 31}
